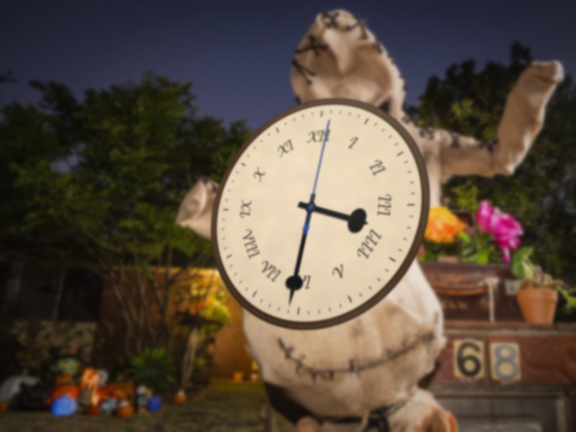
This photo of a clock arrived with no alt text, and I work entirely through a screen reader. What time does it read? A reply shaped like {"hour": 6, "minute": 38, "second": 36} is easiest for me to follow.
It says {"hour": 3, "minute": 31, "second": 1}
